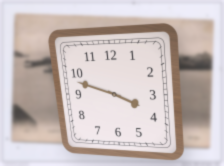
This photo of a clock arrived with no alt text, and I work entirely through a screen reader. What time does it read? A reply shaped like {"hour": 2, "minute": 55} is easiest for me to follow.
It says {"hour": 3, "minute": 48}
